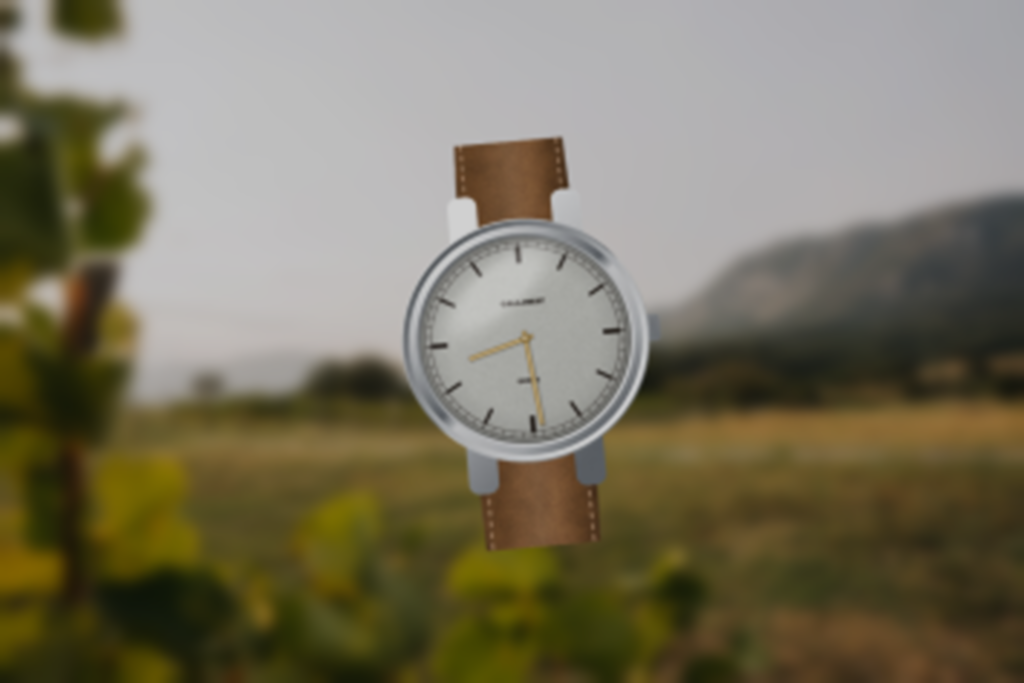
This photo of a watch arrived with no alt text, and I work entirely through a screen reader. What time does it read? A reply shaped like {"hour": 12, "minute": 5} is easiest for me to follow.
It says {"hour": 8, "minute": 29}
